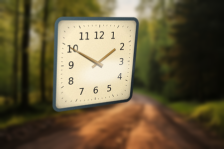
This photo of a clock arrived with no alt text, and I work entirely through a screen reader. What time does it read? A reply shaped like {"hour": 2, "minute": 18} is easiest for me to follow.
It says {"hour": 1, "minute": 50}
